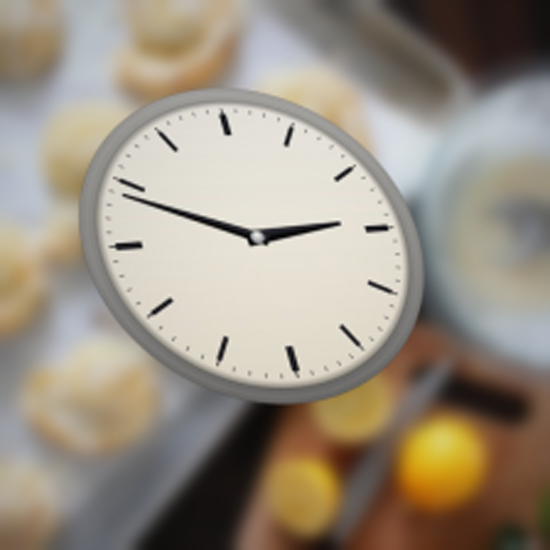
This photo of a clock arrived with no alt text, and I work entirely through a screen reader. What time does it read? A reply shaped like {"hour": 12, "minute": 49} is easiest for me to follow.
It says {"hour": 2, "minute": 49}
